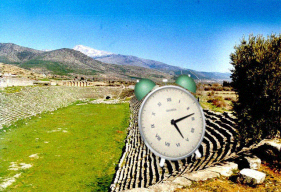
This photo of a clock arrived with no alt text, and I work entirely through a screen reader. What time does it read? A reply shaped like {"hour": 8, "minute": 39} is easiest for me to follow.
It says {"hour": 5, "minute": 13}
